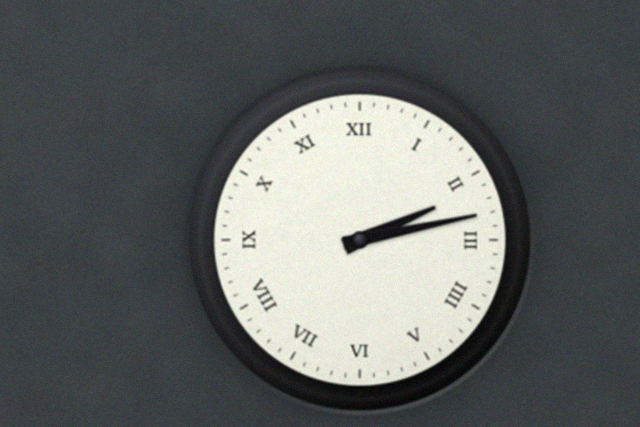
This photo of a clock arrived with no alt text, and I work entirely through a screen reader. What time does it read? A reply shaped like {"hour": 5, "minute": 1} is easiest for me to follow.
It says {"hour": 2, "minute": 13}
